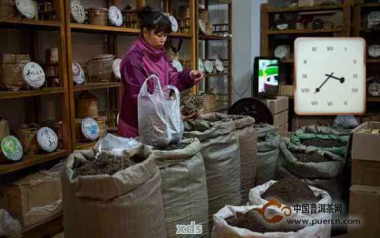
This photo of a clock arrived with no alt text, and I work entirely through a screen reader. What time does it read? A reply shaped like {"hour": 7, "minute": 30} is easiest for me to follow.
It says {"hour": 3, "minute": 37}
